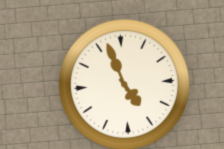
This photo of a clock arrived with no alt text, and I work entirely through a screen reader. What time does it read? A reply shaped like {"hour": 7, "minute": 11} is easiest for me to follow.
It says {"hour": 4, "minute": 57}
